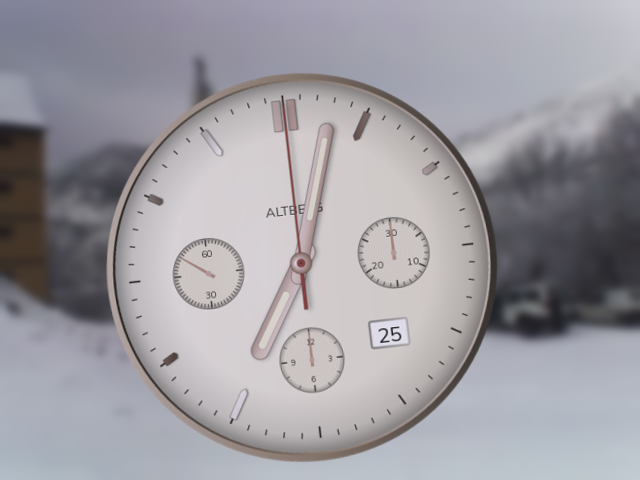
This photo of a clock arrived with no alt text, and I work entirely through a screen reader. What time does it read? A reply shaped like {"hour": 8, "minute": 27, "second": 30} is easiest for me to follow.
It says {"hour": 7, "minute": 2, "second": 51}
